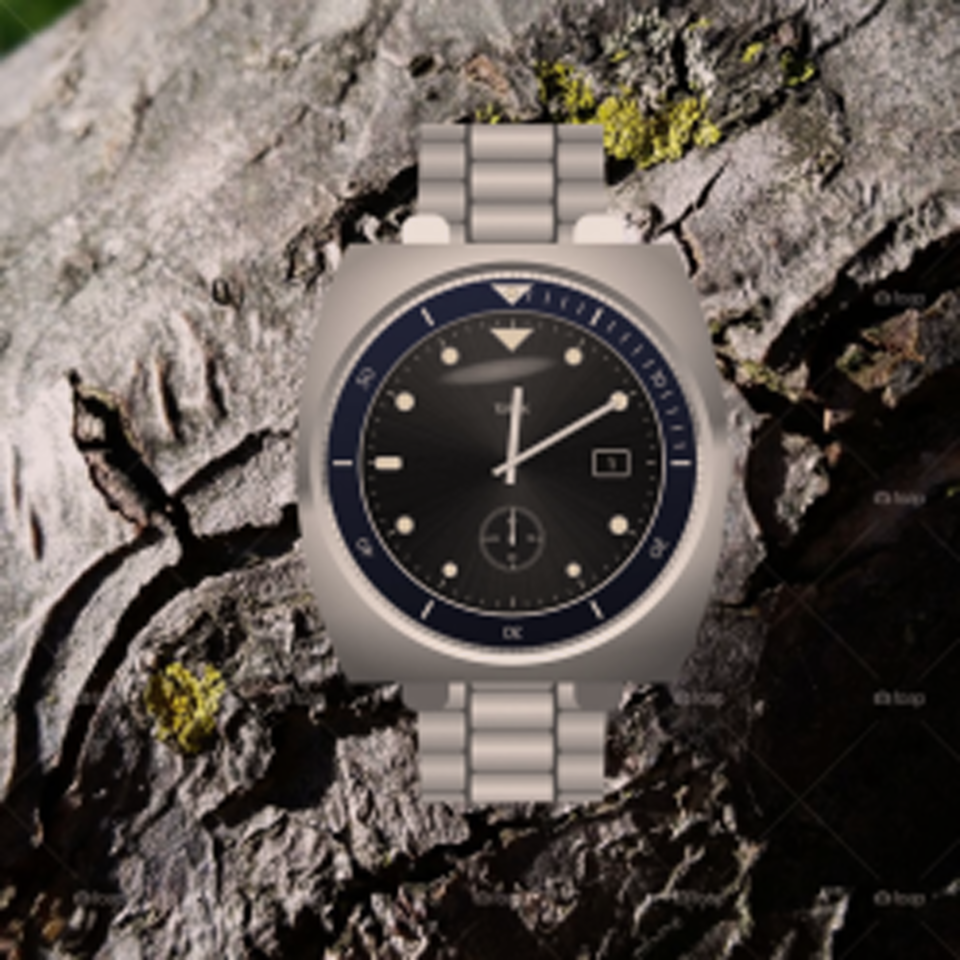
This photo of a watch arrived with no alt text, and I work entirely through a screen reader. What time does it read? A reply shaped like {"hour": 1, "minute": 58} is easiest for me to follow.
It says {"hour": 12, "minute": 10}
